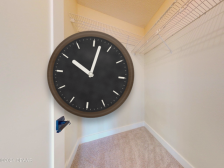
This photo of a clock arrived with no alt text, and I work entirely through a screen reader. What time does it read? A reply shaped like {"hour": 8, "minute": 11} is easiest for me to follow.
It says {"hour": 10, "minute": 2}
